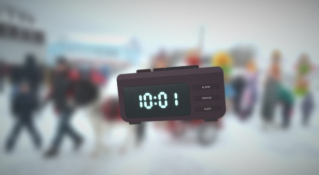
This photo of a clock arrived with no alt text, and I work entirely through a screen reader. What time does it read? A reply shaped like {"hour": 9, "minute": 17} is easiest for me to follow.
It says {"hour": 10, "minute": 1}
